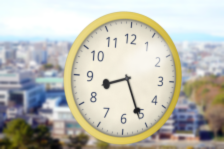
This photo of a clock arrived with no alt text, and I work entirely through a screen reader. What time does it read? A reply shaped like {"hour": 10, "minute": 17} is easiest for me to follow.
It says {"hour": 8, "minute": 26}
